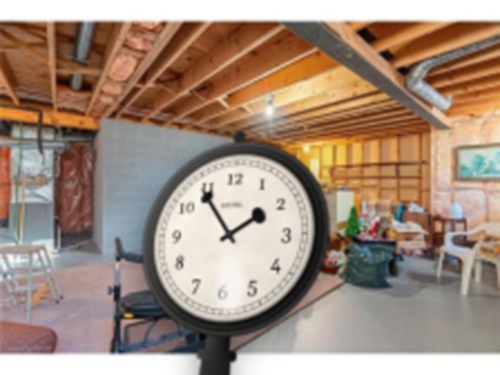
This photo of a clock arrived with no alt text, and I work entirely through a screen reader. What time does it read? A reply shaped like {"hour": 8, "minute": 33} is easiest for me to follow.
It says {"hour": 1, "minute": 54}
